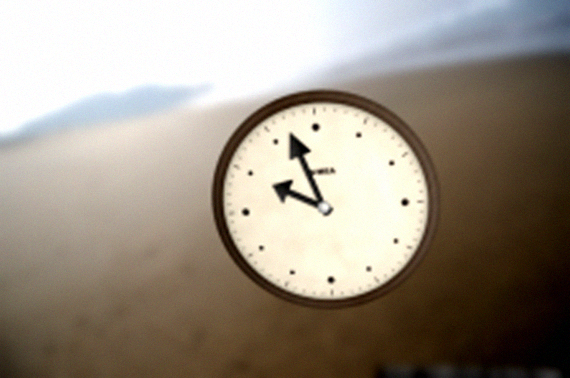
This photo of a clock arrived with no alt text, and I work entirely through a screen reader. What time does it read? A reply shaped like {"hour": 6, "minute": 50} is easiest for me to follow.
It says {"hour": 9, "minute": 57}
